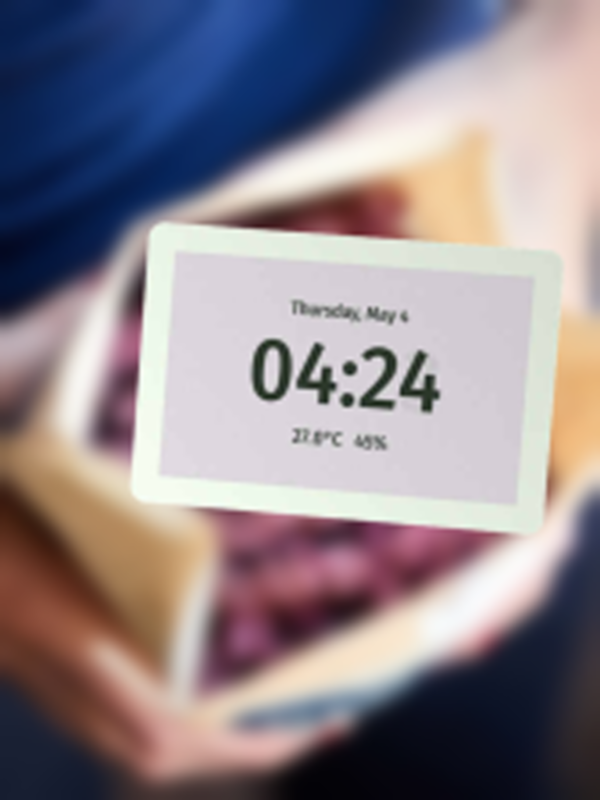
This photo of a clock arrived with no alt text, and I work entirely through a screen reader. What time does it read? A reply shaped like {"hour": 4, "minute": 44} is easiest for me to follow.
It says {"hour": 4, "minute": 24}
